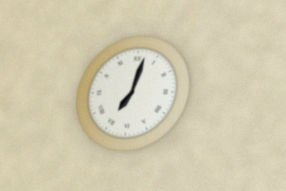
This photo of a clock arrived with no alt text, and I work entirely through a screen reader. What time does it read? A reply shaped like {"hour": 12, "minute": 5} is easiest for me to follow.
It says {"hour": 7, "minute": 2}
